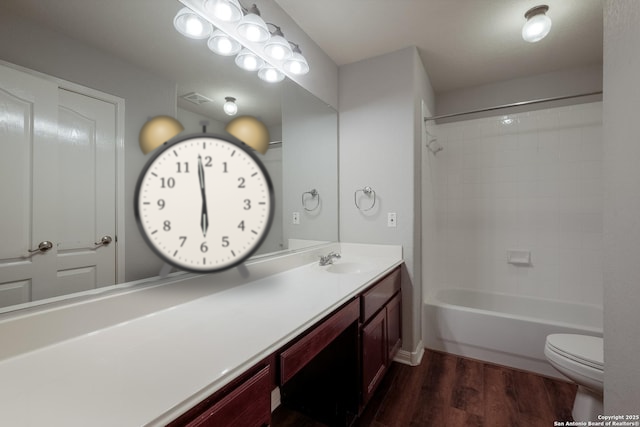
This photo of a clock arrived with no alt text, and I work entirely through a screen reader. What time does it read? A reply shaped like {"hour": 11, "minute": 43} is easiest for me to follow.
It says {"hour": 5, "minute": 59}
